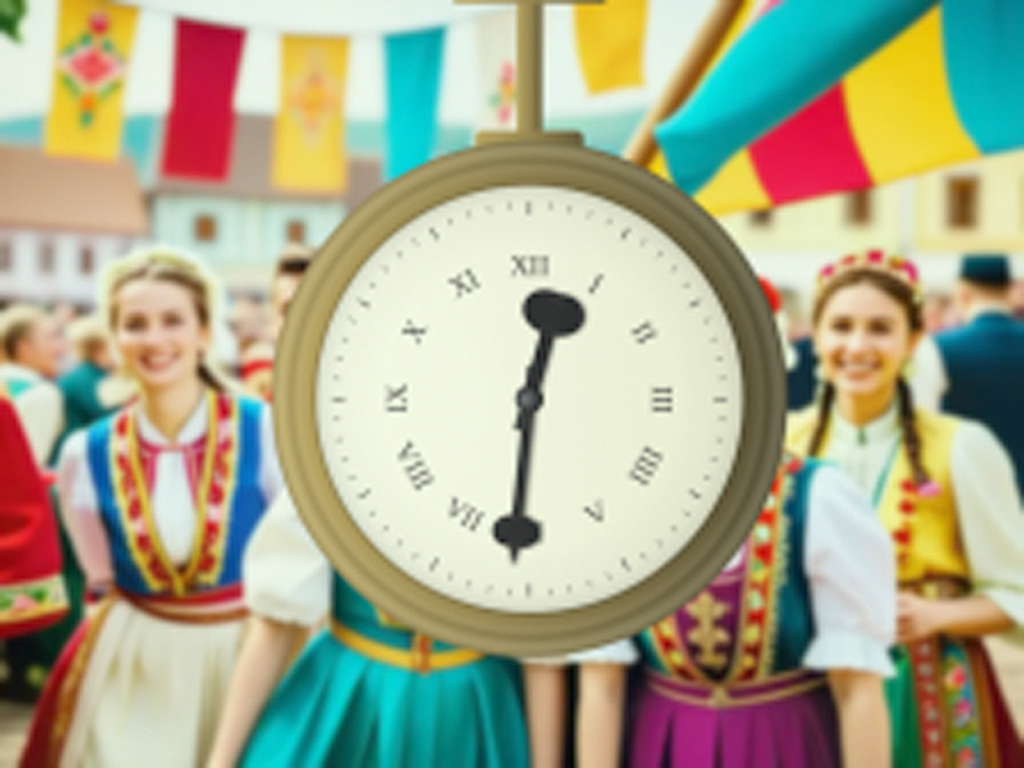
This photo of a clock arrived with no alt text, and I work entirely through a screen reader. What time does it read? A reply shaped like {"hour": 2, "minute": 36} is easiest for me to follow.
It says {"hour": 12, "minute": 31}
